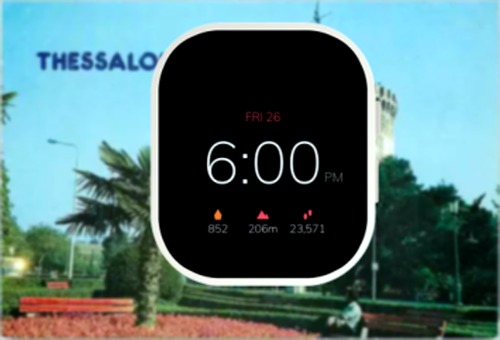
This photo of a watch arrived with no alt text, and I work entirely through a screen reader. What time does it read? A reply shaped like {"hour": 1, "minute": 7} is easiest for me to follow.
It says {"hour": 6, "minute": 0}
